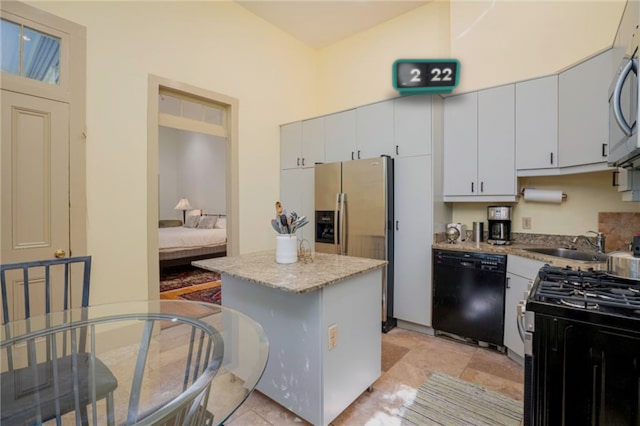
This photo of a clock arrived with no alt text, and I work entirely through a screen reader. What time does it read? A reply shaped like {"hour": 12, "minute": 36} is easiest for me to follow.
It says {"hour": 2, "minute": 22}
